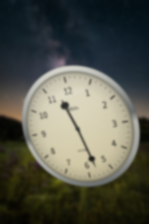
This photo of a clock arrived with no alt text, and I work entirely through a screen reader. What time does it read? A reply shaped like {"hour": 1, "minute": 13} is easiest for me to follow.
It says {"hour": 11, "minute": 28}
